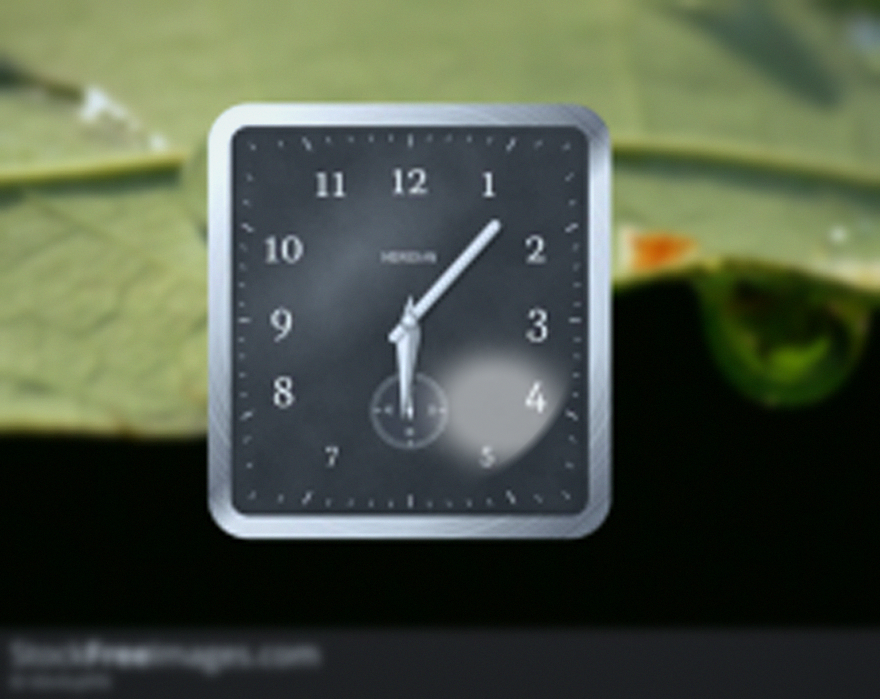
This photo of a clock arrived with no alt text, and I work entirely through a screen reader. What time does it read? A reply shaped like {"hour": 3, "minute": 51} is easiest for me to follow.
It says {"hour": 6, "minute": 7}
